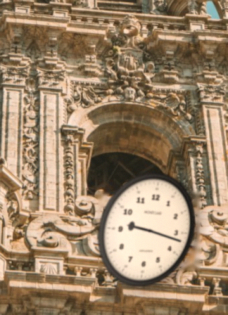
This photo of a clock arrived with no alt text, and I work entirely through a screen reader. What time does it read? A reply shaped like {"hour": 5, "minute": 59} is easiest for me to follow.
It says {"hour": 9, "minute": 17}
